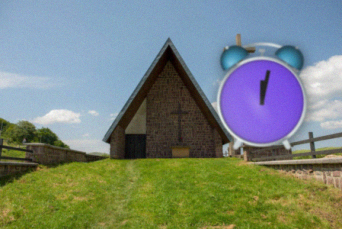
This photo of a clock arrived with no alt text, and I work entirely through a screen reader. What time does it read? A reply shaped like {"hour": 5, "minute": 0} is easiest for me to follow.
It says {"hour": 12, "minute": 2}
